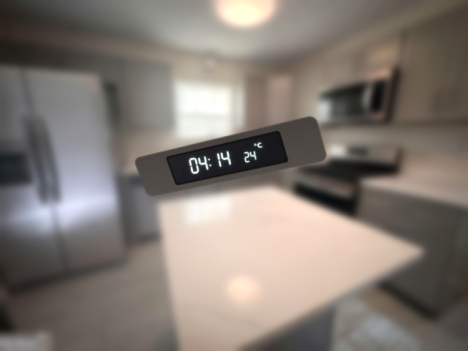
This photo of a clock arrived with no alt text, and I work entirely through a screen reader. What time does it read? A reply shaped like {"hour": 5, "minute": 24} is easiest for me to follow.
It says {"hour": 4, "minute": 14}
